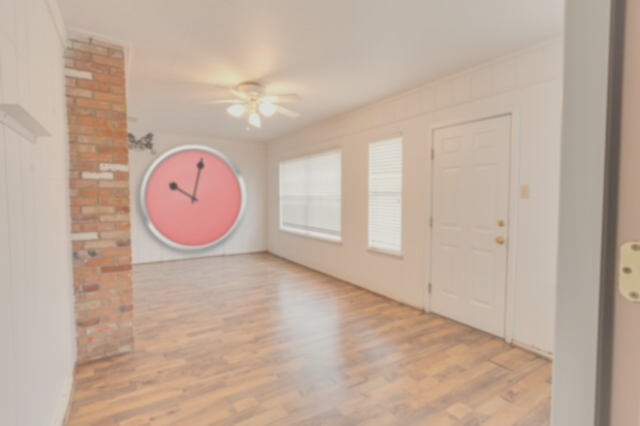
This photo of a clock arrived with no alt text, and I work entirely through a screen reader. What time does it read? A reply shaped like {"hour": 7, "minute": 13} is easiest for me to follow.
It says {"hour": 10, "minute": 2}
